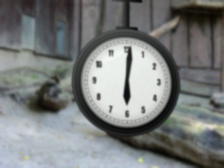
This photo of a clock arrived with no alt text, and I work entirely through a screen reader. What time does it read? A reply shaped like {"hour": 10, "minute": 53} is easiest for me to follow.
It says {"hour": 6, "minute": 1}
